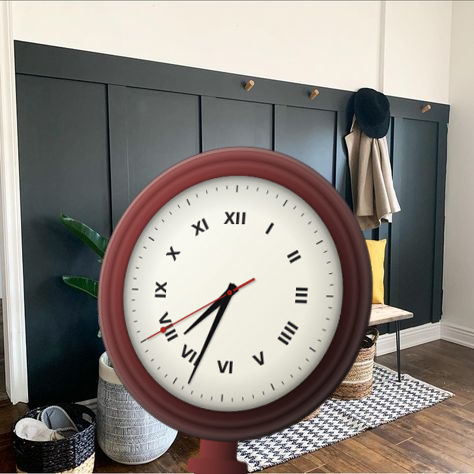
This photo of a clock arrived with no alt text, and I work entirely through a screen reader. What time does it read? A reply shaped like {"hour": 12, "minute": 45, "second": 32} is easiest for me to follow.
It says {"hour": 7, "minute": 33, "second": 40}
